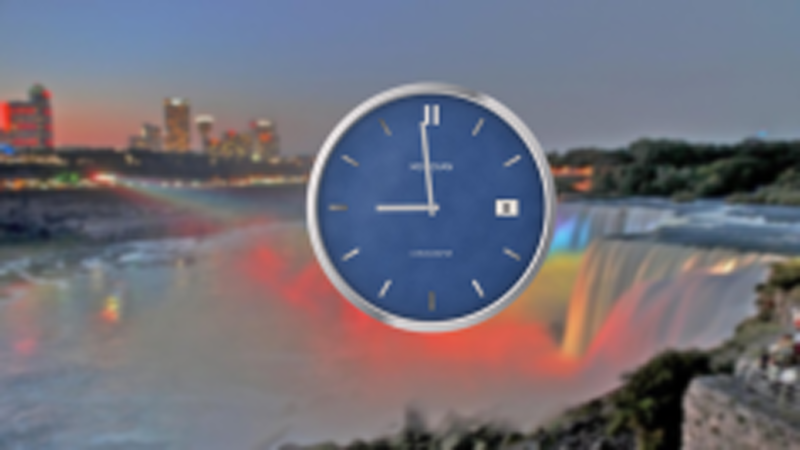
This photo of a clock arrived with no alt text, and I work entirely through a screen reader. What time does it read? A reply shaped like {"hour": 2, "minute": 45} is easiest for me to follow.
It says {"hour": 8, "minute": 59}
